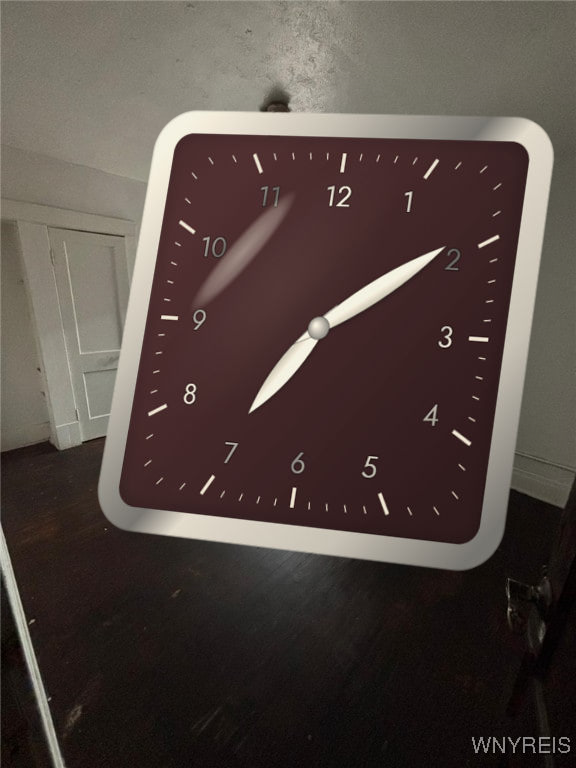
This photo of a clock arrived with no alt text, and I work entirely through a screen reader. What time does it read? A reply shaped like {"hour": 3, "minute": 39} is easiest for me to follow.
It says {"hour": 7, "minute": 9}
